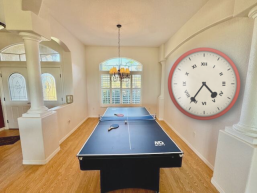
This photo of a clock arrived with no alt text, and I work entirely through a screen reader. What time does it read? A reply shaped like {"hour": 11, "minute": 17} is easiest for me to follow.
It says {"hour": 4, "minute": 36}
